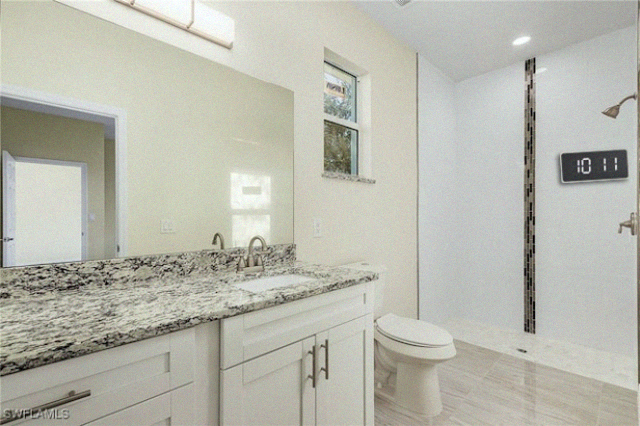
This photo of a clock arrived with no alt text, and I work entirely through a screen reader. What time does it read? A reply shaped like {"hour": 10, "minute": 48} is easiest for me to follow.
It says {"hour": 10, "minute": 11}
